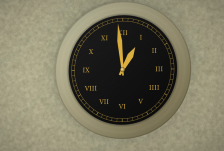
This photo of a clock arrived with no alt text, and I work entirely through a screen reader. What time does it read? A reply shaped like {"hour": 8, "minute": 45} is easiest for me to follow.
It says {"hour": 12, "minute": 59}
